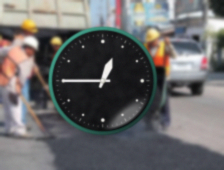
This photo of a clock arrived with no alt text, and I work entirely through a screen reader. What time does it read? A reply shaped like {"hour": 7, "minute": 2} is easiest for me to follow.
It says {"hour": 12, "minute": 45}
